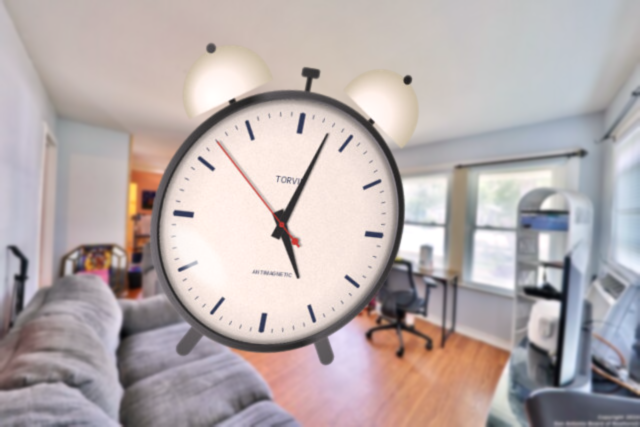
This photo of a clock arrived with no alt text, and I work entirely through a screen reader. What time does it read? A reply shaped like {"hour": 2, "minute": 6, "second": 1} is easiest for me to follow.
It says {"hour": 5, "minute": 2, "second": 52}
